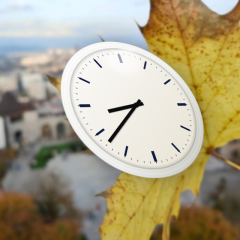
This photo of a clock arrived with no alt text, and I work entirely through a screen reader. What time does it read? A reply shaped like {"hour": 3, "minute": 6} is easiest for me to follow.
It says {"hour": 8, "minute": 38}
